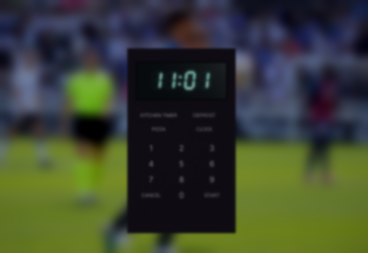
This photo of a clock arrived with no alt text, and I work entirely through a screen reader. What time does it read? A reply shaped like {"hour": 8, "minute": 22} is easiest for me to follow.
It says {"hour": 11, "minute": 1}
